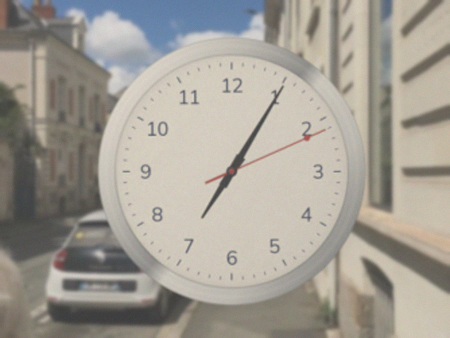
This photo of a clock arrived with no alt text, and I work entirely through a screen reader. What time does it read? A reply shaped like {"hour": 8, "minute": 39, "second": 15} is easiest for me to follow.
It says {"hour": 7, "minute": 5, "second": 11}
